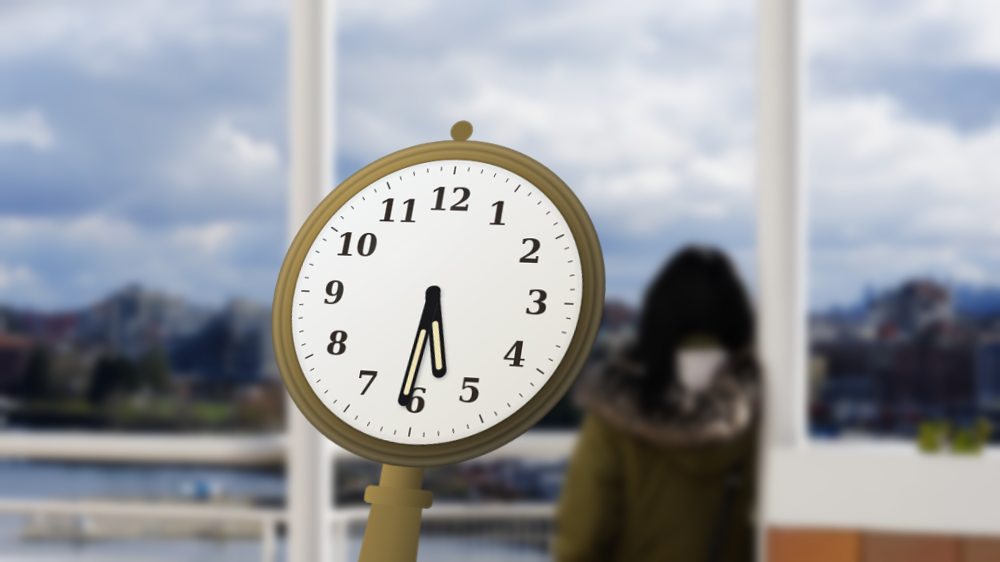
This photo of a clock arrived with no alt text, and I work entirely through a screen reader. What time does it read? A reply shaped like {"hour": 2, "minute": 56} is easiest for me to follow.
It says {"hour": 5, "minute": 31}
